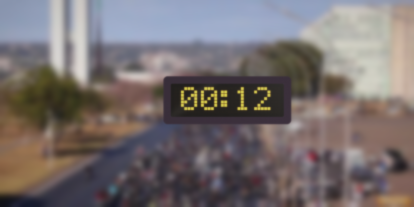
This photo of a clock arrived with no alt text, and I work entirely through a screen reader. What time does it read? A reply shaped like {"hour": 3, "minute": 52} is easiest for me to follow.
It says {"hour": 0, "minute": 12}
